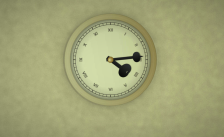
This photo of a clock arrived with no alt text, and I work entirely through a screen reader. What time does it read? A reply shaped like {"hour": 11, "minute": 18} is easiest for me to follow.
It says {"hour": 4, "minute": 14}
